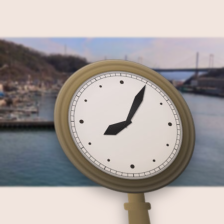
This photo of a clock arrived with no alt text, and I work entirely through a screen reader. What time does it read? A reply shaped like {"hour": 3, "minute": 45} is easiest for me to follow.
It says {"hour": 8, "minute": 5}
